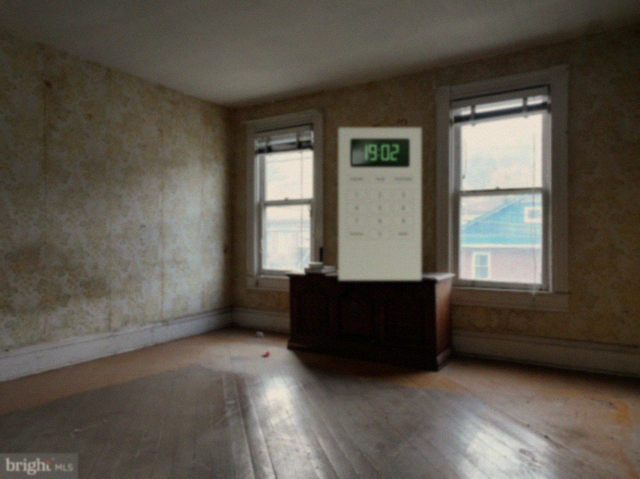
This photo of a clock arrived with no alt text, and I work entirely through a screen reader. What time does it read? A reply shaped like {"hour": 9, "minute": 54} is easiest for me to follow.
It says {"hour": 19, "minute": 2}
